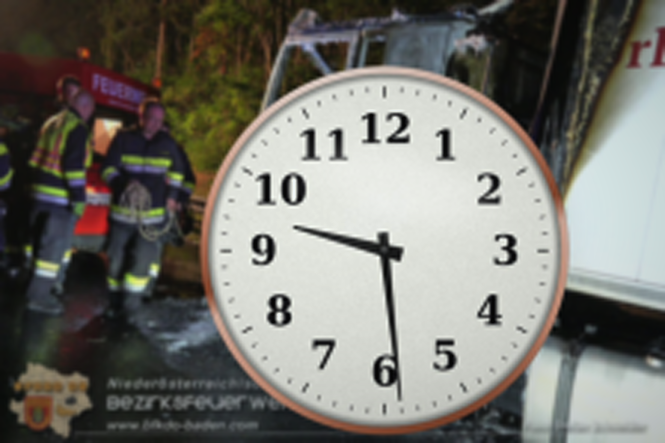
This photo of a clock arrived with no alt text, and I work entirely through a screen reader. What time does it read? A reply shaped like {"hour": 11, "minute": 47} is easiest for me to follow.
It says {"hour": 9, "minute": 29}
